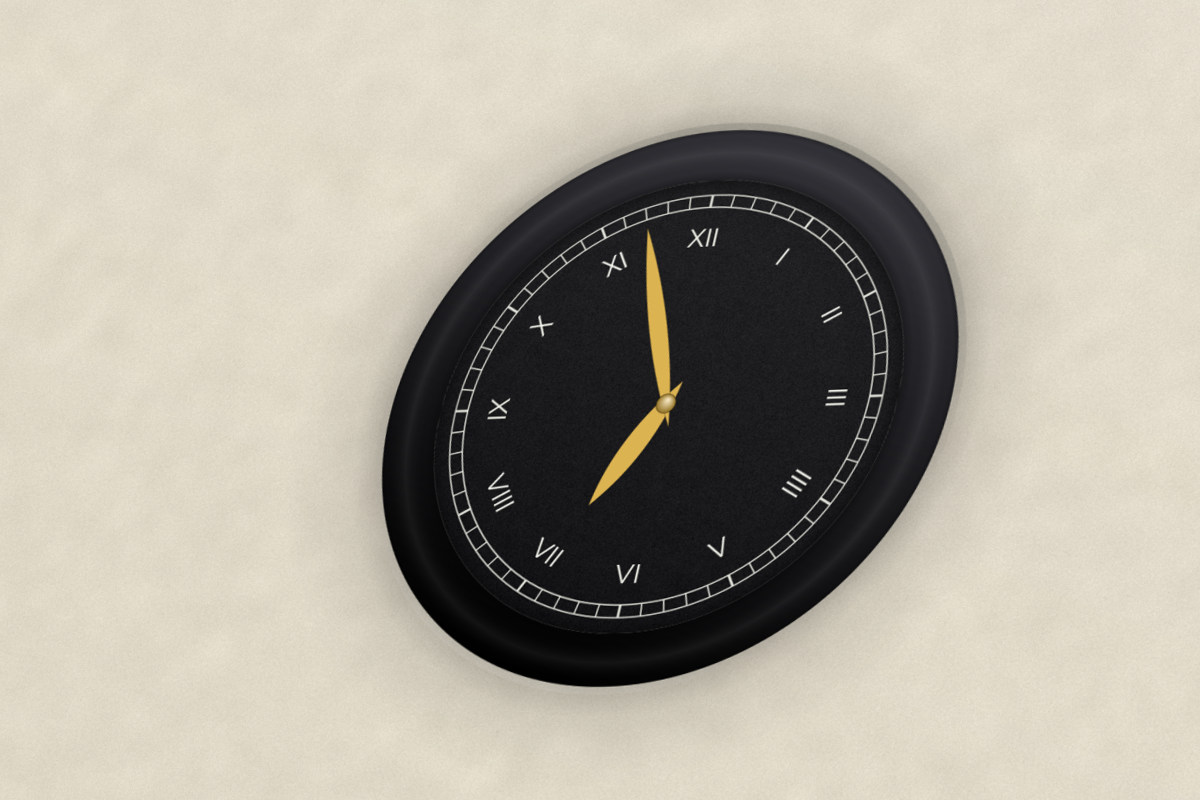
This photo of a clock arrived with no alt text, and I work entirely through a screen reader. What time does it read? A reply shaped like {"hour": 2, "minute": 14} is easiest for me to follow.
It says {"hour": 6, "minute": 57}
